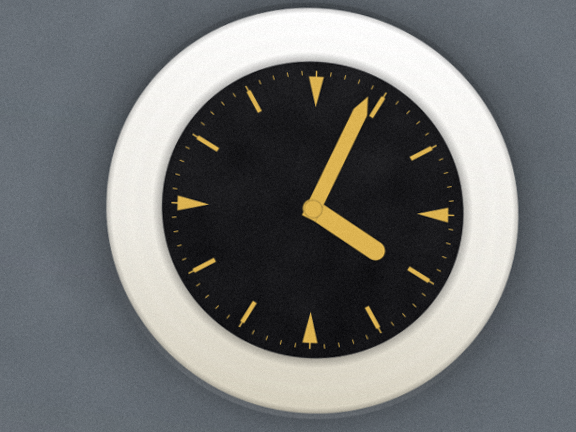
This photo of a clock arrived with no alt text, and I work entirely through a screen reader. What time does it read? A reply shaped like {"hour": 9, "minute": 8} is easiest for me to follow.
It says {"hour": 4, "minute": 4}
